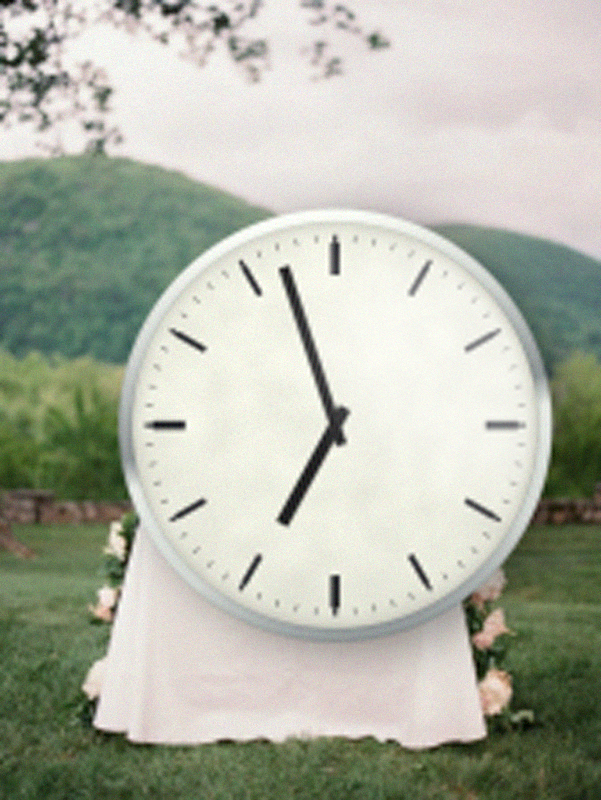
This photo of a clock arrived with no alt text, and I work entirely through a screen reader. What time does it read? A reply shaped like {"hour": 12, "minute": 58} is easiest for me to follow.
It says {"hour": 6, "minute": 57}
